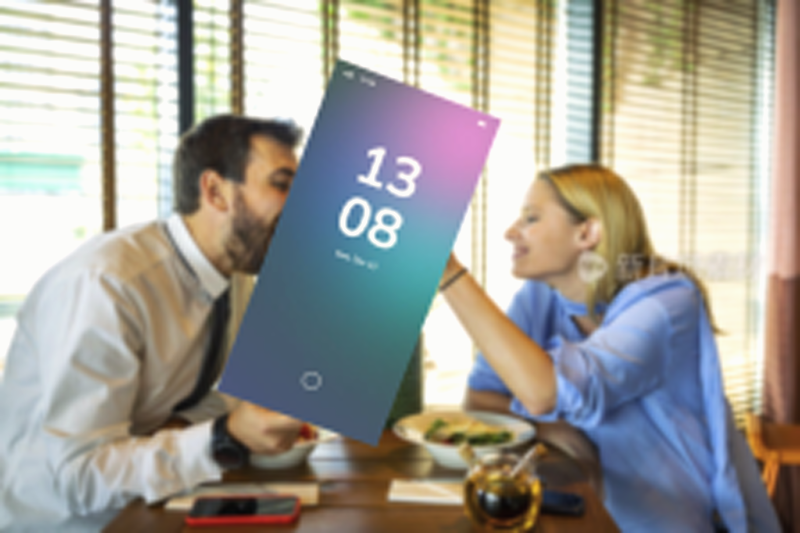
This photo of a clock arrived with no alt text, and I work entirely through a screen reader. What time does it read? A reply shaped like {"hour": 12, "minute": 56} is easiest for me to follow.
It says {"hour": 13, "minute": 8}
